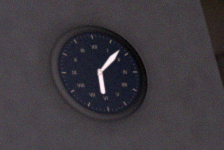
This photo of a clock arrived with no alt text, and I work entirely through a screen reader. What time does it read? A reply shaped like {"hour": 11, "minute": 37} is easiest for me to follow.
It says {"hour": 6, "minute": 8}
